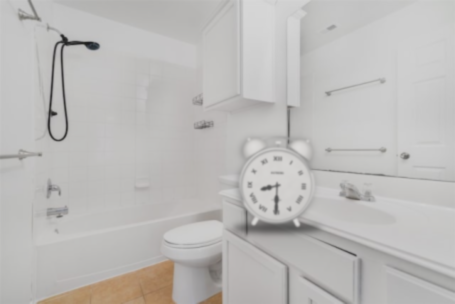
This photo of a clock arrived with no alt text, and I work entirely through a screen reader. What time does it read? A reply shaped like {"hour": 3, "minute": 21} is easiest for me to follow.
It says {"hour": 8, "minute": 30}
